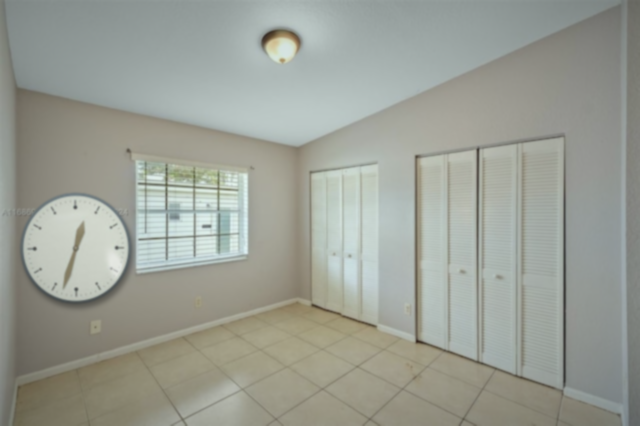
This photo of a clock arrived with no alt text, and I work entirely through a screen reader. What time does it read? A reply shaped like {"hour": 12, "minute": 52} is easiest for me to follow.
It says {"hour": 12, "minute": 33}
